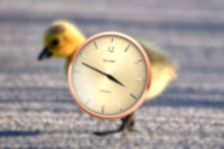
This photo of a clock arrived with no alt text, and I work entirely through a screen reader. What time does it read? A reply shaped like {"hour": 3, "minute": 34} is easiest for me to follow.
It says {"hour": 3, "minute": 48}
